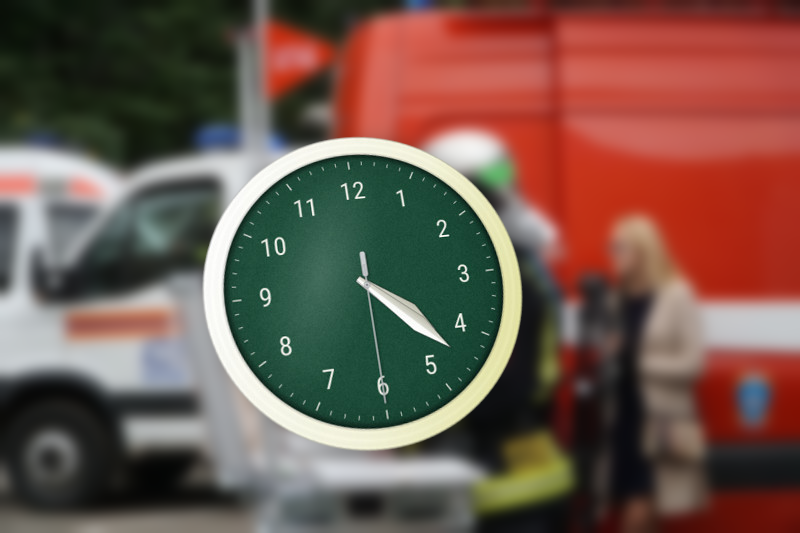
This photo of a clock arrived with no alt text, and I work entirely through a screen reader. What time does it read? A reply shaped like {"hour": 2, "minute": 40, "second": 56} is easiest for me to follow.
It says {"hour": 4, "minute": 22, "second": 30}
